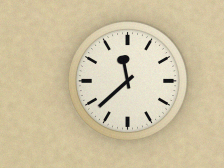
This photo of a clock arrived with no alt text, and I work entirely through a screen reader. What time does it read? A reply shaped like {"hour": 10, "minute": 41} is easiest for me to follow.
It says {"hour": 11, "minute": 38}
